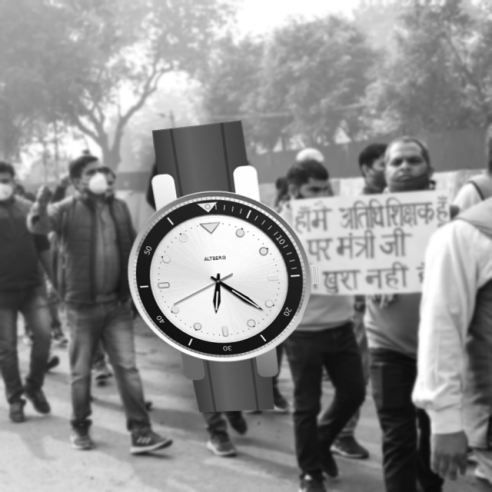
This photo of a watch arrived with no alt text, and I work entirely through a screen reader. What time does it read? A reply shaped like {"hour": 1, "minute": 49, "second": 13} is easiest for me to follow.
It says {"hour": 6, "minute": 21, "second": 41}
